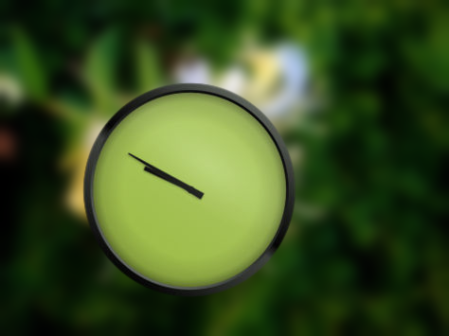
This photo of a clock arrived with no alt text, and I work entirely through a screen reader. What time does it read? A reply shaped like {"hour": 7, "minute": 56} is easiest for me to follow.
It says {"hour": 9, "minute": 50}
